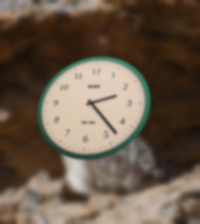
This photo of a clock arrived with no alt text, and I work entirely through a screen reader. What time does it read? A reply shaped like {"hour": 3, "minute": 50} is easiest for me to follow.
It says {"hour": 2, "minute": 23}
